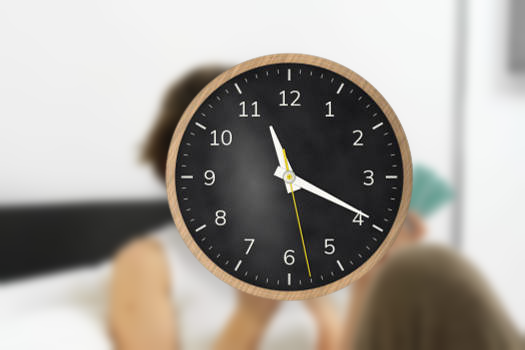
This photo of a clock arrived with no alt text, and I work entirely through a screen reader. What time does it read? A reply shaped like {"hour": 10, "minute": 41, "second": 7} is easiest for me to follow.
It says {"hour": 11, "minute": 19, "second": 28}
